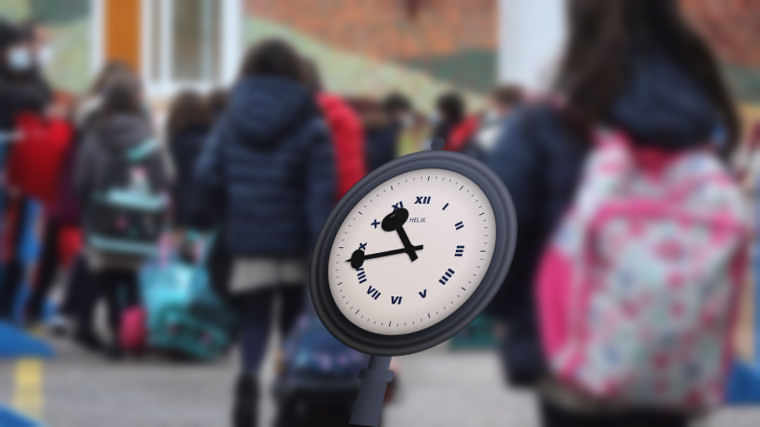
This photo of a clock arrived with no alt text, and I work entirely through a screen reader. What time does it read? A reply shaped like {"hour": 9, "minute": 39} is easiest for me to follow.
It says {"hour": 10, "minute": 43}
